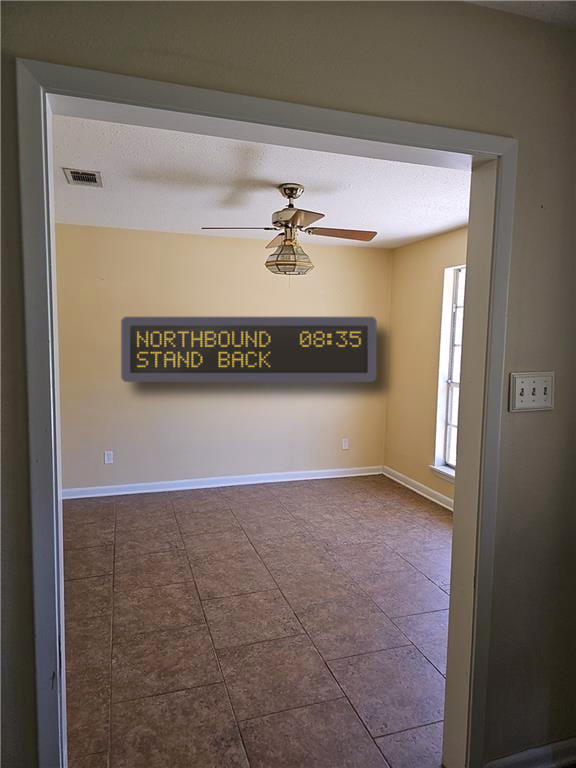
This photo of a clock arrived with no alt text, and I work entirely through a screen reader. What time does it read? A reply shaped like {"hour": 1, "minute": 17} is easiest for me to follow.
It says {"hour": 8, "minute": 35}
